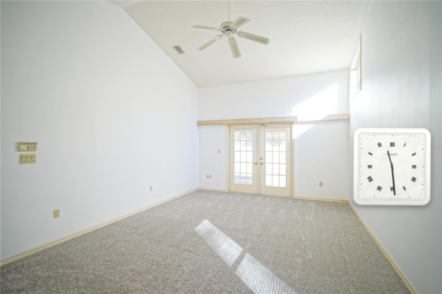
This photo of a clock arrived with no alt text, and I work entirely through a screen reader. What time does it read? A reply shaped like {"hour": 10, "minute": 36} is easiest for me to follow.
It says {"hour": 11, "minute": 29}
